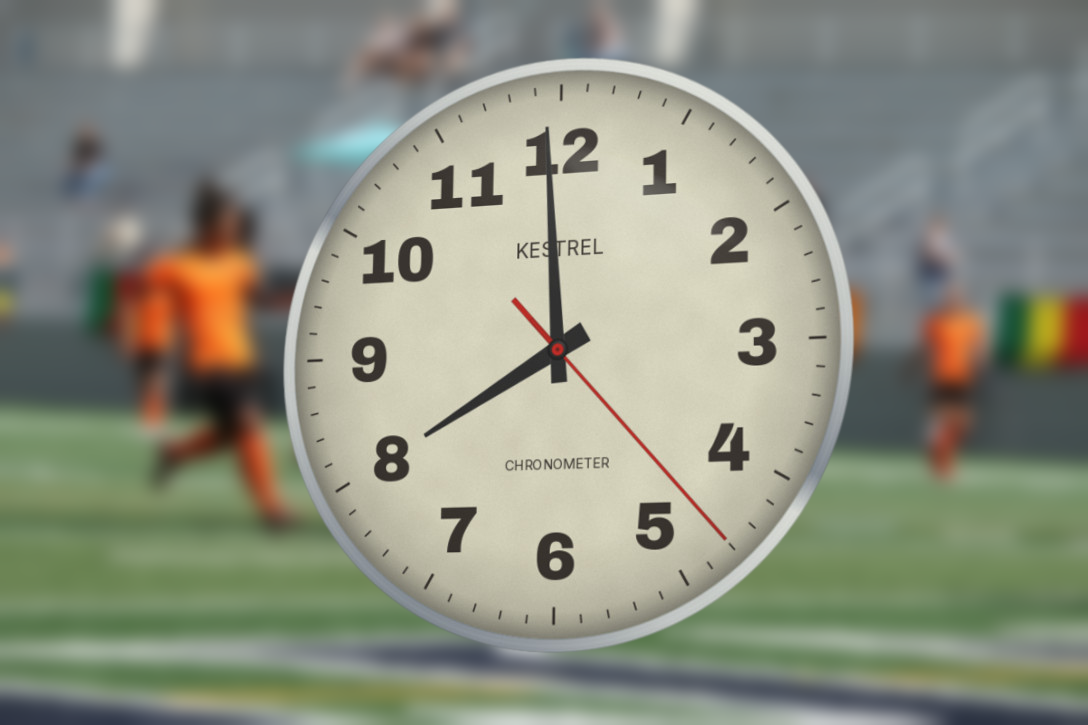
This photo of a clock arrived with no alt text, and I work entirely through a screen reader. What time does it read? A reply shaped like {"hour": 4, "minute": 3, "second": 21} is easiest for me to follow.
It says {"hour": 7, "minute": 59, "second": 23}
